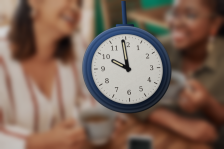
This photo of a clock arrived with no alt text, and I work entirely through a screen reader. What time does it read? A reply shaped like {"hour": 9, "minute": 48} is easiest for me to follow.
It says {"hour": 9, "minute": 59}
